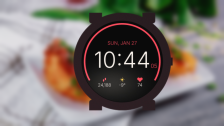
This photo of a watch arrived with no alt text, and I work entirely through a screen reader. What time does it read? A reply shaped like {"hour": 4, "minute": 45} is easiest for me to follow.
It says {"hour": 10, "minute": 44}
